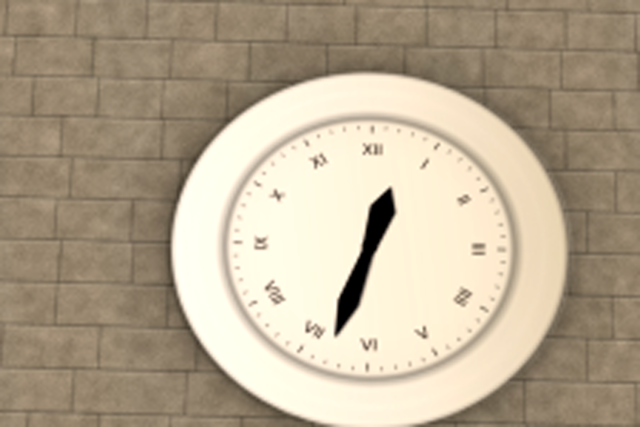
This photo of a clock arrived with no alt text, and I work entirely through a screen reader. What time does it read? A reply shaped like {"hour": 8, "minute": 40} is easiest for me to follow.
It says {"hour": 12, "minute": 33}
